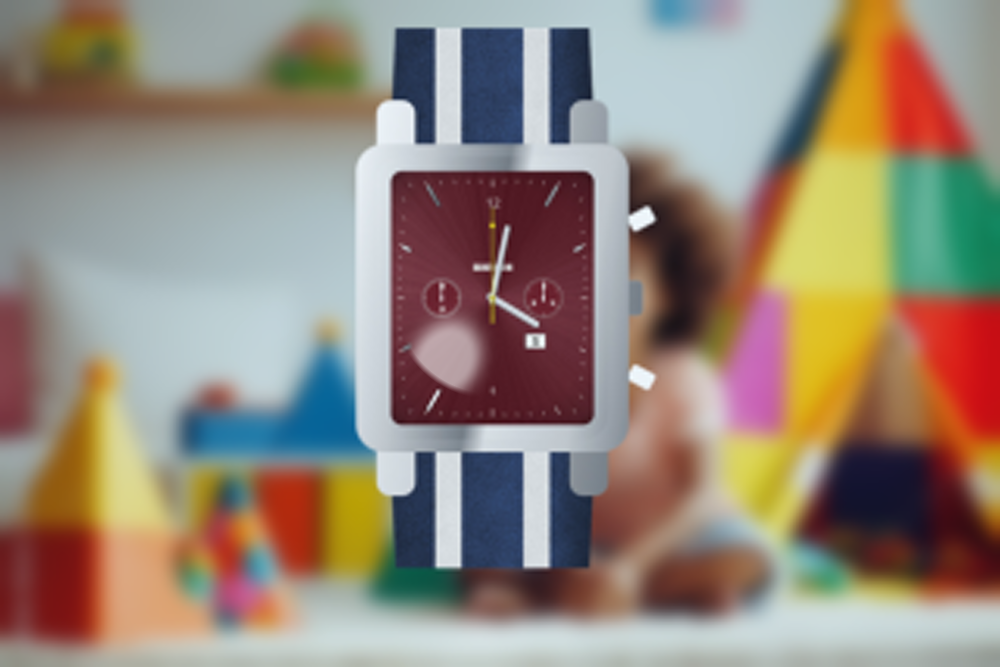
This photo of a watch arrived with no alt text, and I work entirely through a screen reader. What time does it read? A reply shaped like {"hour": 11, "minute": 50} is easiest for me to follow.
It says {"hour": 4, "minute": 2}
